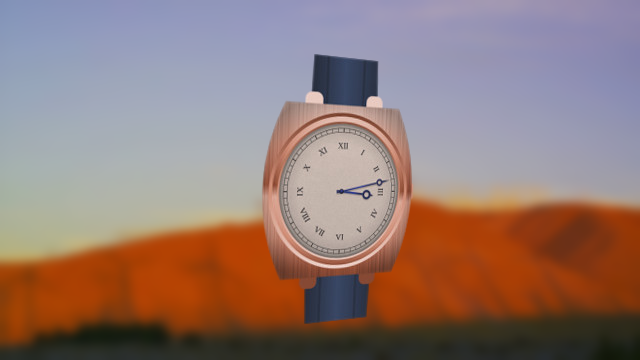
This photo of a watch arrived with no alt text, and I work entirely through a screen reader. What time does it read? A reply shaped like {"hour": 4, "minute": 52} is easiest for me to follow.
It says {"hour": 3, "minute": 13}
